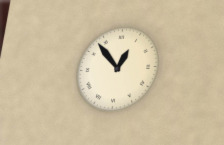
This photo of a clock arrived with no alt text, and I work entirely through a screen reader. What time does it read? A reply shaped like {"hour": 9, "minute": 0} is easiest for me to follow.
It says {"hour": 12, "minute": 53}
